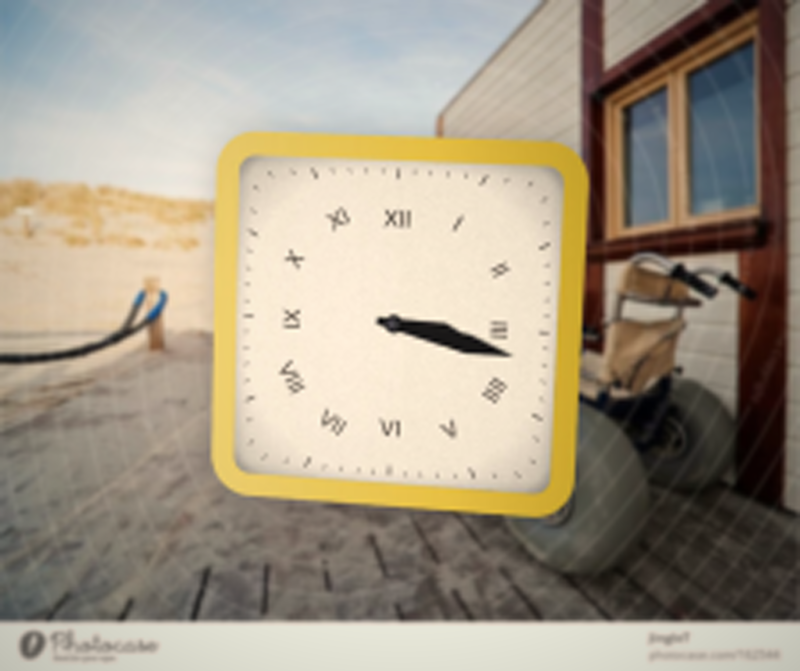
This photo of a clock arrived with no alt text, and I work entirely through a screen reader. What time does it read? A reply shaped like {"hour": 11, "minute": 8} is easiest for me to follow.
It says {"hour": 3, "minute": 17}
